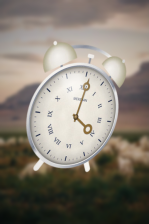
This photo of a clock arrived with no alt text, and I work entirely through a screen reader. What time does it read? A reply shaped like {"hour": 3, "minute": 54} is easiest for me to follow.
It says {"hour": 4, "minute": 1}
